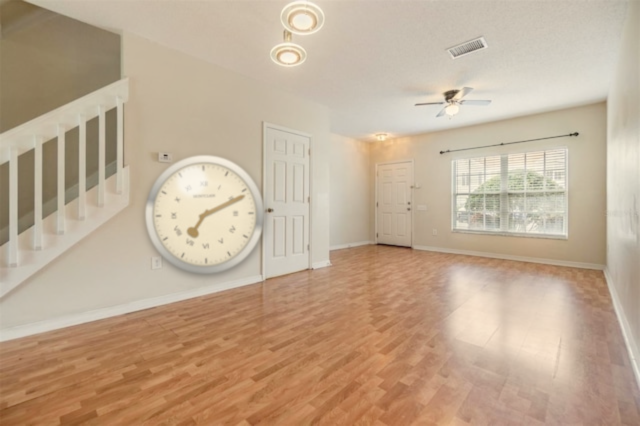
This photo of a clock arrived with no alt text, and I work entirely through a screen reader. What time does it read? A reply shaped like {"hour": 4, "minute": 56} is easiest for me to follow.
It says {"hour": 7, "minute": 11}
